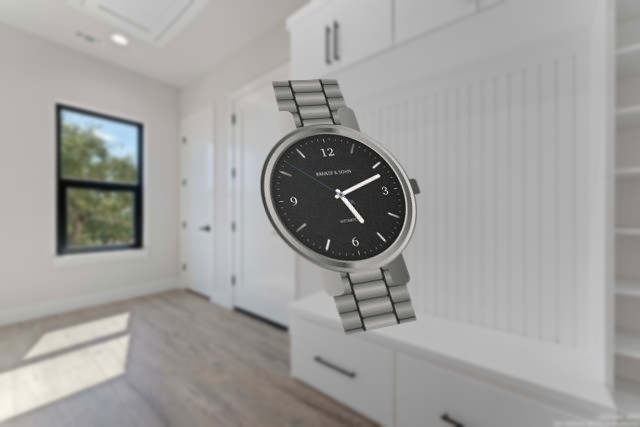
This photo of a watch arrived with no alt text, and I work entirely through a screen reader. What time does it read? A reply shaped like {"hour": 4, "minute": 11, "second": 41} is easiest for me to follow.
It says {"hour": 5, "minute": 11, "second": 52}
